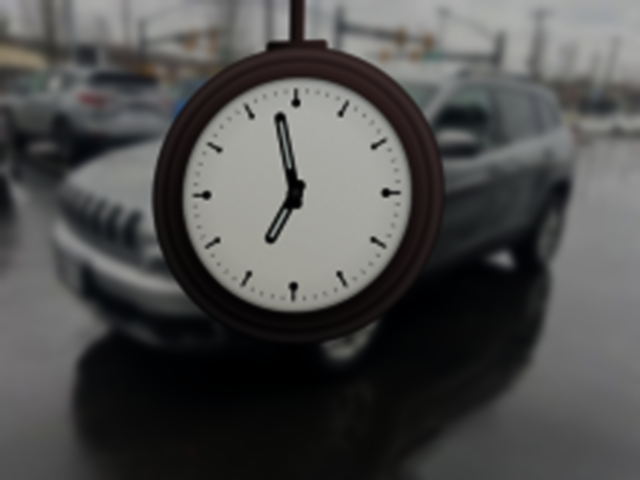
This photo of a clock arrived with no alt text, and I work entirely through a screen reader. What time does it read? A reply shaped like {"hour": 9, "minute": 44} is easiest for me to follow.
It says {"hour": 6, "minute": 58}
